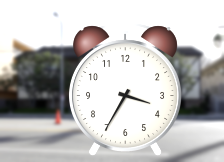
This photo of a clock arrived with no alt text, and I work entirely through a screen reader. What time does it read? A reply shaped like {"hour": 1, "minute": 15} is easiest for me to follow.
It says {"hour": 3, "minute": 35}
